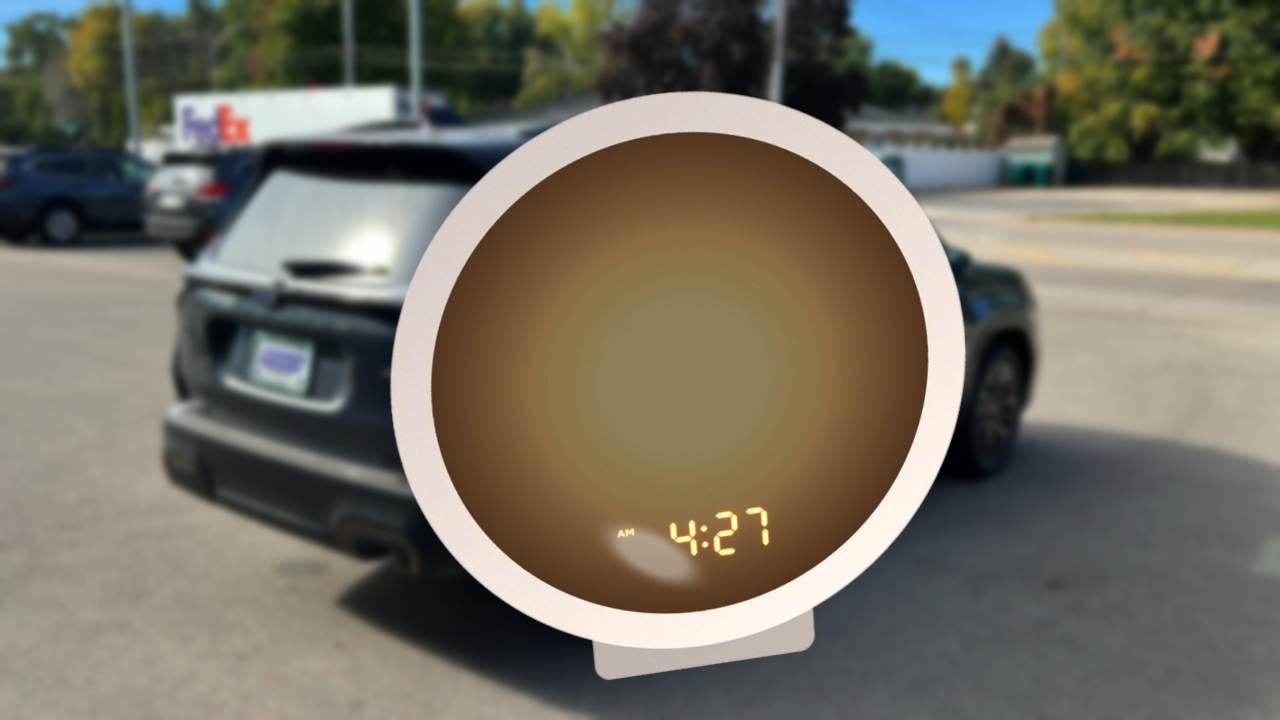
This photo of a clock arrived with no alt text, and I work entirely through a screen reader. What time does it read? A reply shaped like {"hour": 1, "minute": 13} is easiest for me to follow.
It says {"hour": 4, "minute": 27}
